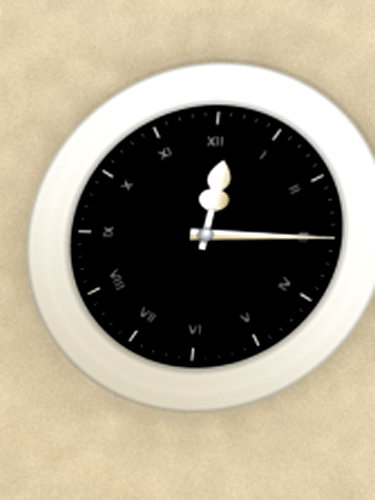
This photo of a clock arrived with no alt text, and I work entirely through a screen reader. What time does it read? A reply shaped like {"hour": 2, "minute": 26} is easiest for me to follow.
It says {"hour": 12, "minute": 15}
